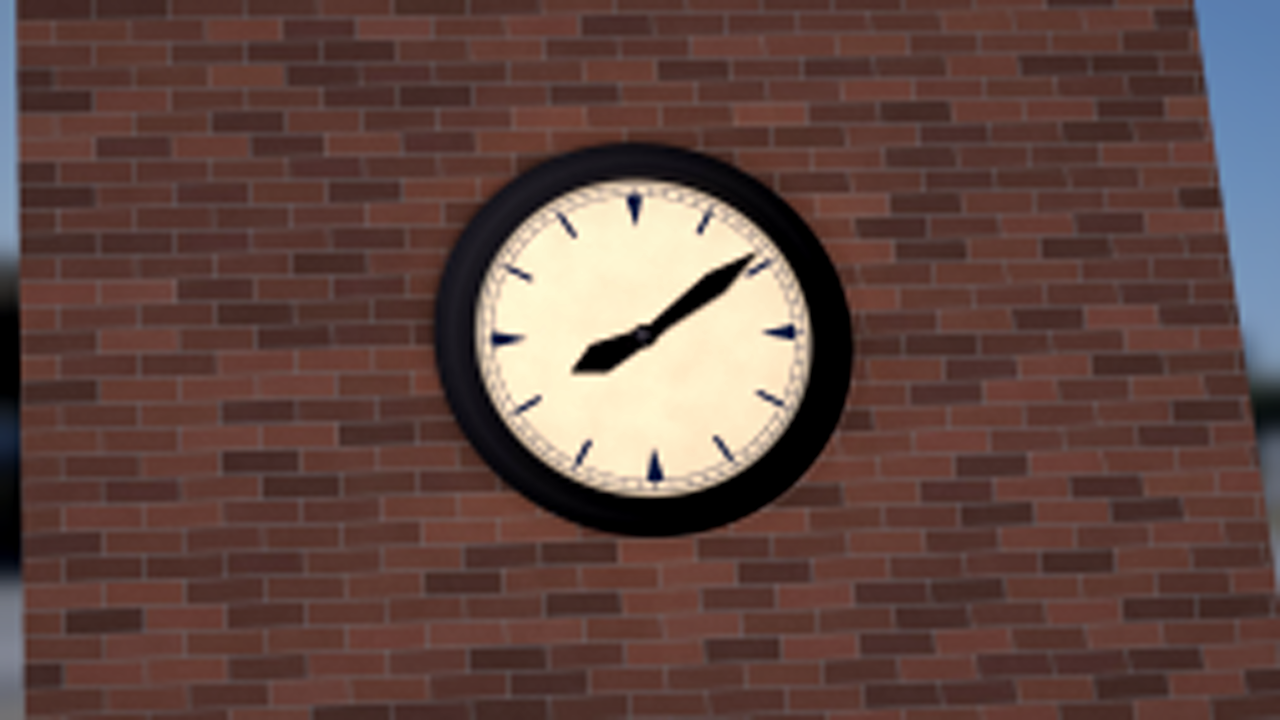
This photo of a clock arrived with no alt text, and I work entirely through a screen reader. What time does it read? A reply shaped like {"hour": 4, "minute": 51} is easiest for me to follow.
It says {"hour": 8, "minute": 9}
